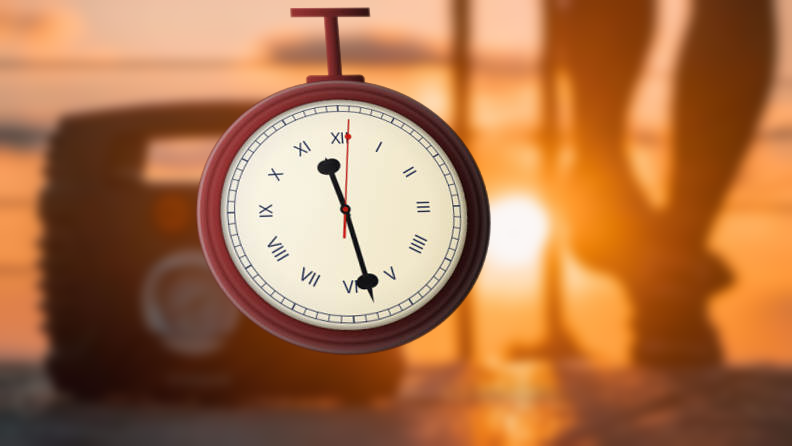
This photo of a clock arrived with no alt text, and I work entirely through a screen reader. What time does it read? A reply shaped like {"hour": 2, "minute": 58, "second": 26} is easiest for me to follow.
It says {"hour": 11, "minute": 28, "second": 1}
